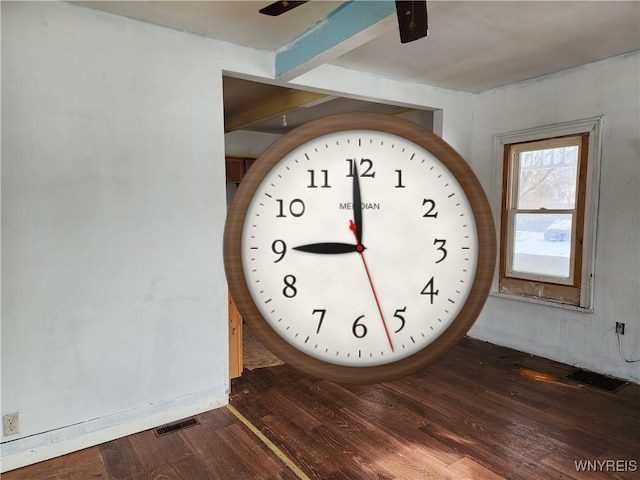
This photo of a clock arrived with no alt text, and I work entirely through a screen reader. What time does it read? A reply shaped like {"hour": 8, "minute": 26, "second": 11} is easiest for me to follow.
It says {"hour": 8, "minute": 59, "second": 27}
